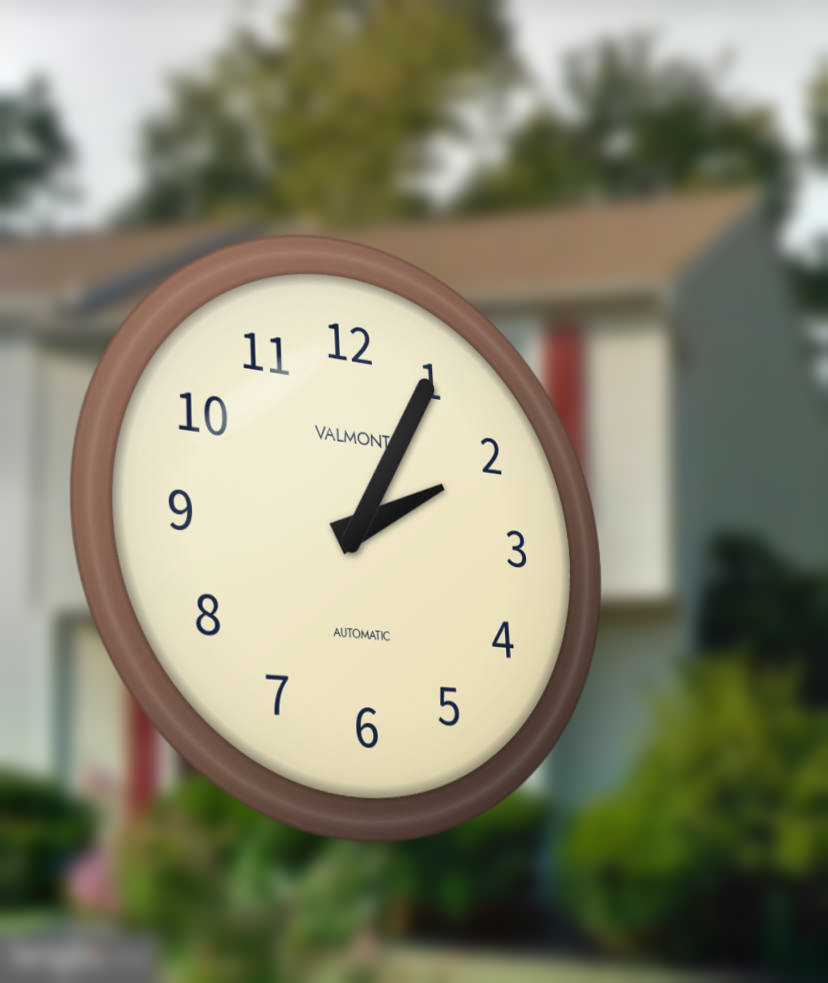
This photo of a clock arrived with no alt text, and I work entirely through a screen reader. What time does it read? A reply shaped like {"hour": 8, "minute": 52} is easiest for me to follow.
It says {"hour": 2, "minute": 5}
